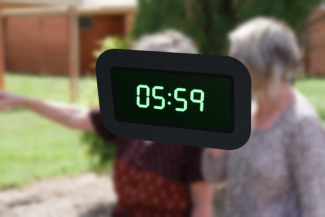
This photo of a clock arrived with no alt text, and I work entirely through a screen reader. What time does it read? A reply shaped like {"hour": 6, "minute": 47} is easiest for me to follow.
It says {"hour": 5, "minute": 59}
